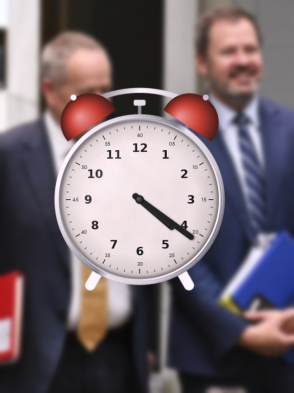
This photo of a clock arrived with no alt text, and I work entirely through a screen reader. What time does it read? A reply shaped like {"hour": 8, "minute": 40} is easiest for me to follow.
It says {"hour": 4, "minute": 21}
